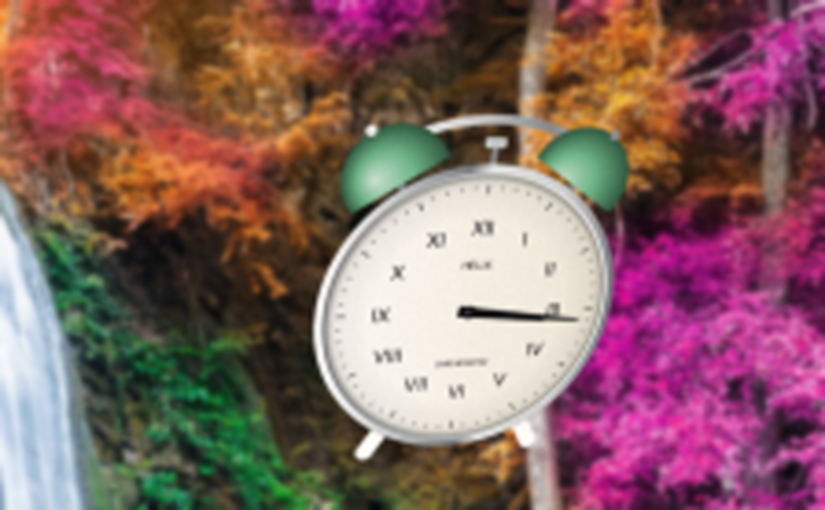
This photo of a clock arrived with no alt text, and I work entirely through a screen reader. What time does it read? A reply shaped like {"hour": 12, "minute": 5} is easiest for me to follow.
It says {"hour": 3, "minute": 16}
